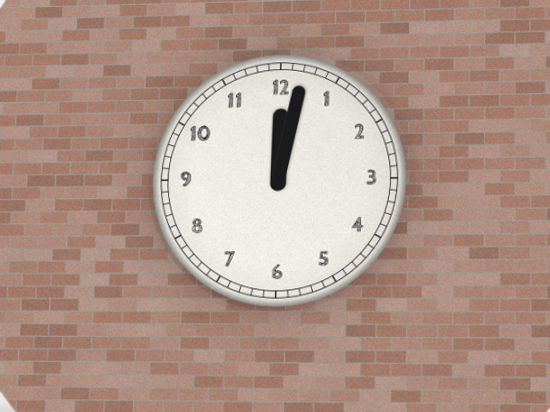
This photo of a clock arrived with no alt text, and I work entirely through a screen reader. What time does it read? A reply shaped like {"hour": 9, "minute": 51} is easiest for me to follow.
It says {"hour": 12, "minute": 2}
